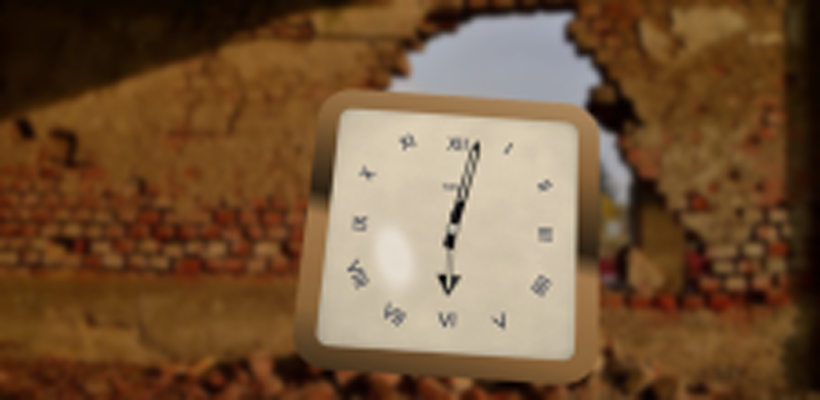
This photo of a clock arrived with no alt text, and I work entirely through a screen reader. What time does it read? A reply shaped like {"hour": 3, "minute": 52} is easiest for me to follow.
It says {"hour": 6, "minute": 2}
